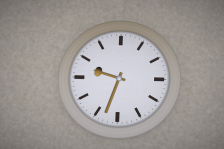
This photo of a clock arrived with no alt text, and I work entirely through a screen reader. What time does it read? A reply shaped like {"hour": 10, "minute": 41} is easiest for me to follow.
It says {"hour": 9, "minute": 33}
